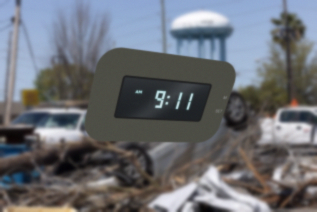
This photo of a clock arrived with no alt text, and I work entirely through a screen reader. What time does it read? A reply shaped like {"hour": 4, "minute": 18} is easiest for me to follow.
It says {"hour": 9, "minute": 11}
